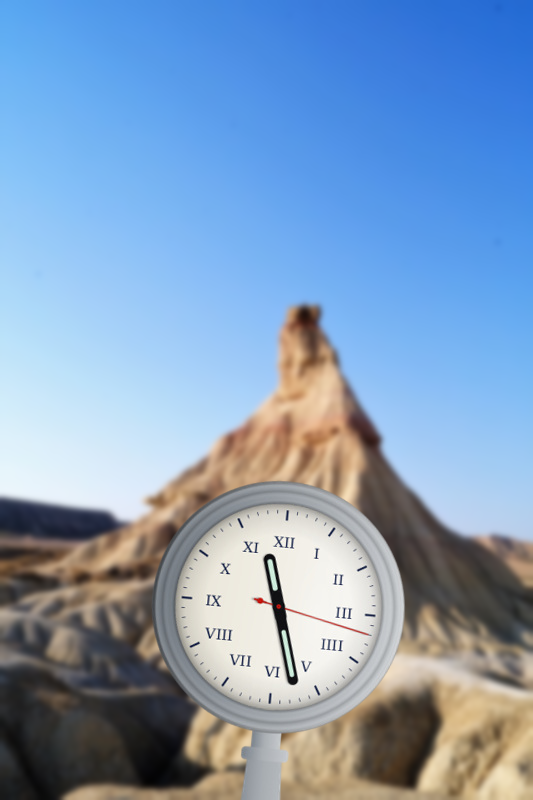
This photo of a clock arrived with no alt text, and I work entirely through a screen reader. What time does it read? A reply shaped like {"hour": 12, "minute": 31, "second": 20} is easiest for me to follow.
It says {"hour": 11, "minute": 27, "second": 17}
